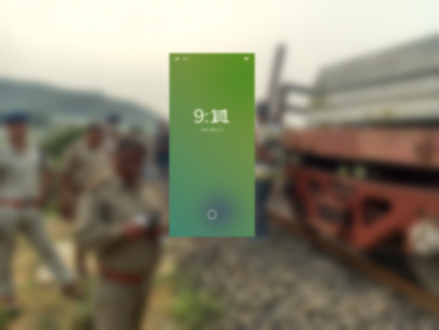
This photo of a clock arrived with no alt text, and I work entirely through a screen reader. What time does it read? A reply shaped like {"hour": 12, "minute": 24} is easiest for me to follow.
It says {"hour": 9, "minute": 11}
